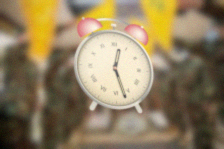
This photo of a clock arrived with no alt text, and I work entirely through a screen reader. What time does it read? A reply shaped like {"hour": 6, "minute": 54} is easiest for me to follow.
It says {"hour": 12, "minute": 27}
